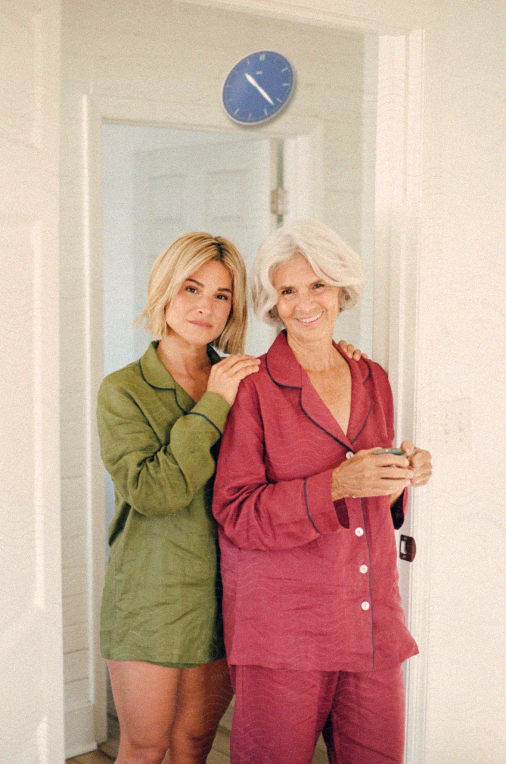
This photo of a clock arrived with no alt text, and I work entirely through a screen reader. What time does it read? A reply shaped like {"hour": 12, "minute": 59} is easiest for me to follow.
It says {"hour": 10, "minute": 22}
